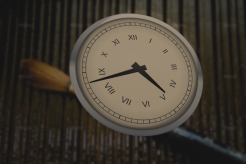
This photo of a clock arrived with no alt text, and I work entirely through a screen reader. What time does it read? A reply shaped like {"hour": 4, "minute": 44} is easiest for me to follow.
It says {"hour": 4, "minute": 43}
